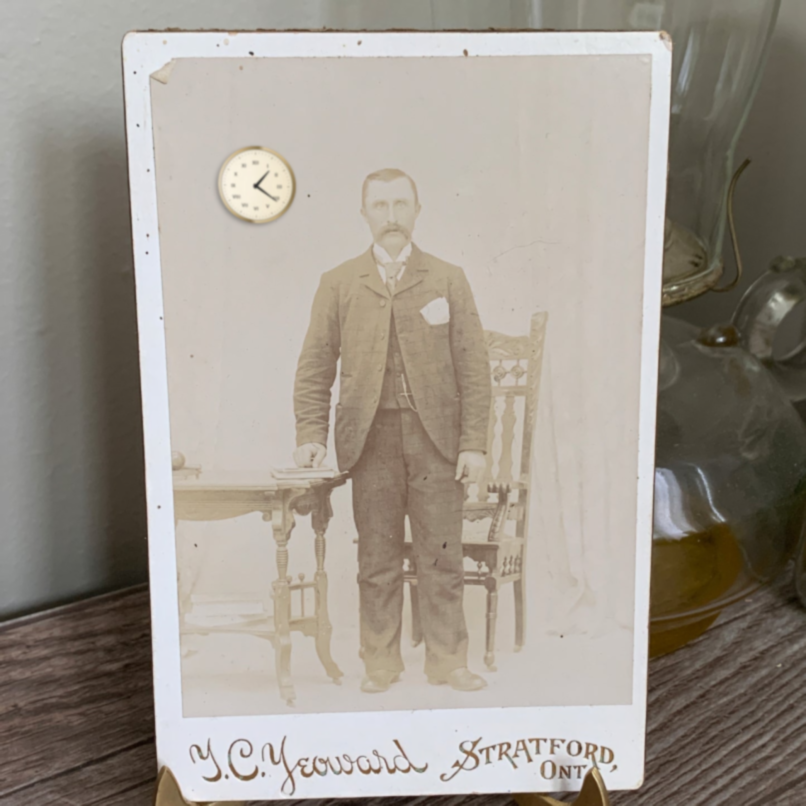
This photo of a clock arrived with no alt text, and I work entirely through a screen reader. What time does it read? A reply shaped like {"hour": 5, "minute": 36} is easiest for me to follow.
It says {"hour": 1, "minute": 21}
